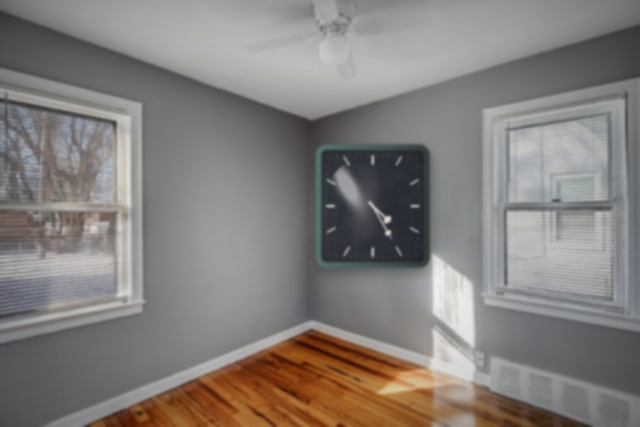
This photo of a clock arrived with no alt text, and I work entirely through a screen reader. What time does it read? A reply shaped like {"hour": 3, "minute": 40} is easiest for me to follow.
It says {"hour": 4, "minute": 25}
